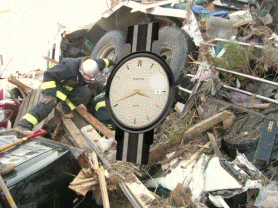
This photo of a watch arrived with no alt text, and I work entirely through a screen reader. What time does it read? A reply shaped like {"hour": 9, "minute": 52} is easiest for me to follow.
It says {"hour": 3, "minute": 41}
